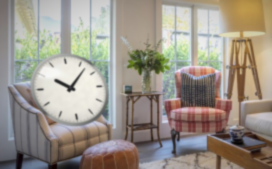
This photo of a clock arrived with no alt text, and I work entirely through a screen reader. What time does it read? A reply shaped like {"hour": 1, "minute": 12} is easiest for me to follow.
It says {"hour": 10, "minute": 7}
